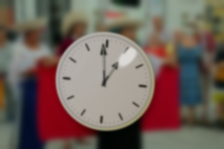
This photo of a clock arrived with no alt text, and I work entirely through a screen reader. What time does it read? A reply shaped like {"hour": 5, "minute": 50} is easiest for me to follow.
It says {"hour": 12, "minute": 59}
